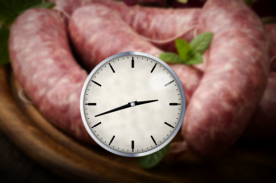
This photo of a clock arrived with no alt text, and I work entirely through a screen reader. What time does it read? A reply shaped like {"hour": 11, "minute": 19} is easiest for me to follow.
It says {"hour": 2, "minute": 42}
